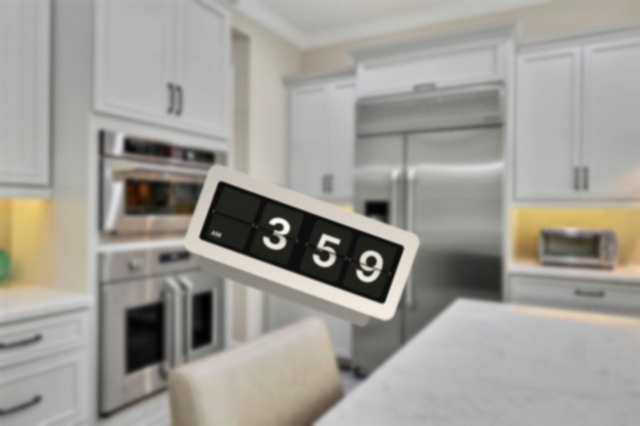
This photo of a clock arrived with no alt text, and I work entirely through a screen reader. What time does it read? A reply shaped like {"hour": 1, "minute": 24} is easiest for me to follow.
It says {"hour": 3, "minute": 59}
